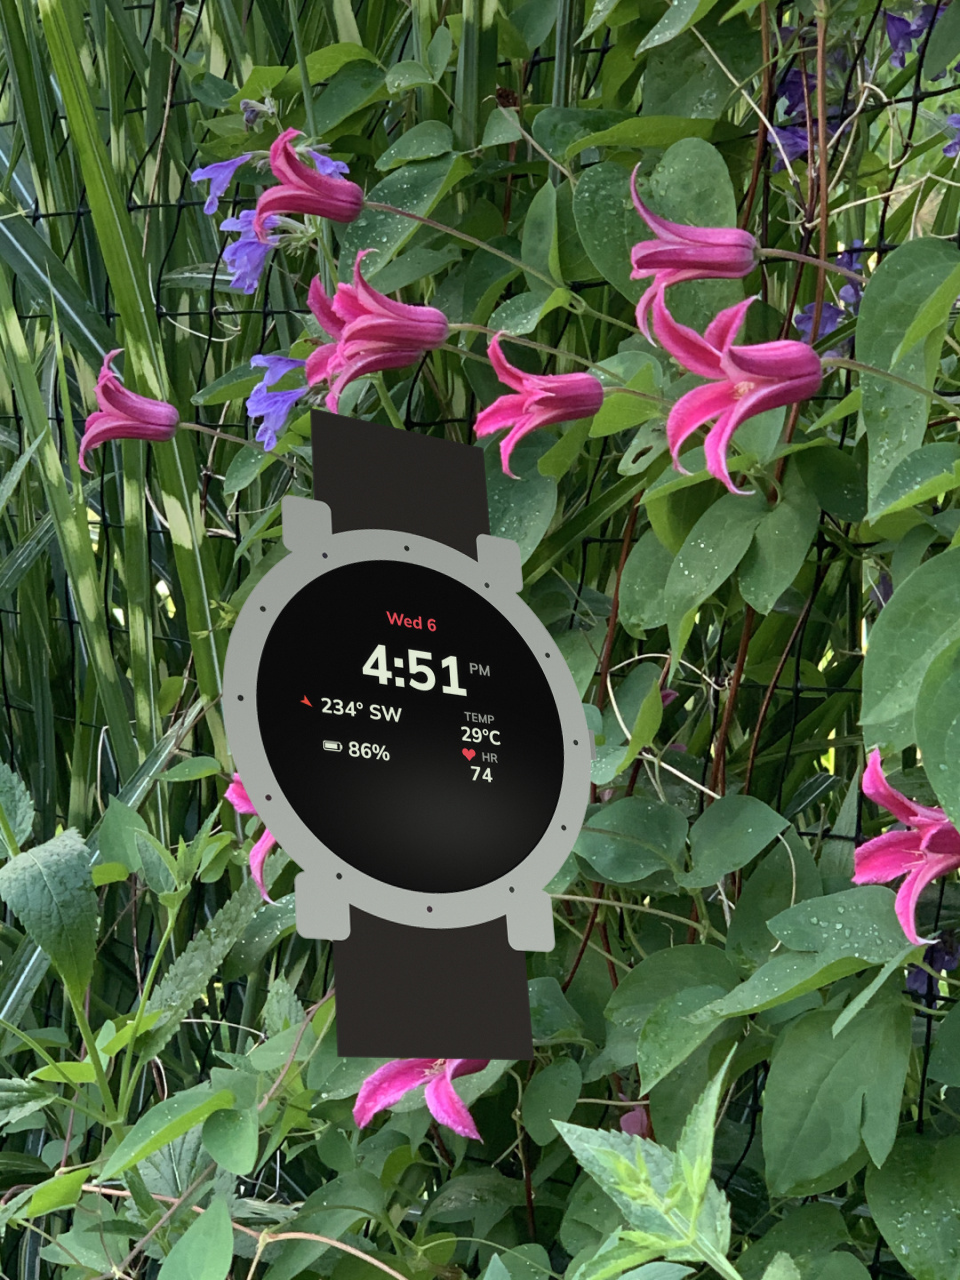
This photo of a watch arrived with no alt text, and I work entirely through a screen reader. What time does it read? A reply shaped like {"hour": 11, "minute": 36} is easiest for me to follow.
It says {"hour": 4, "minute": 51}
